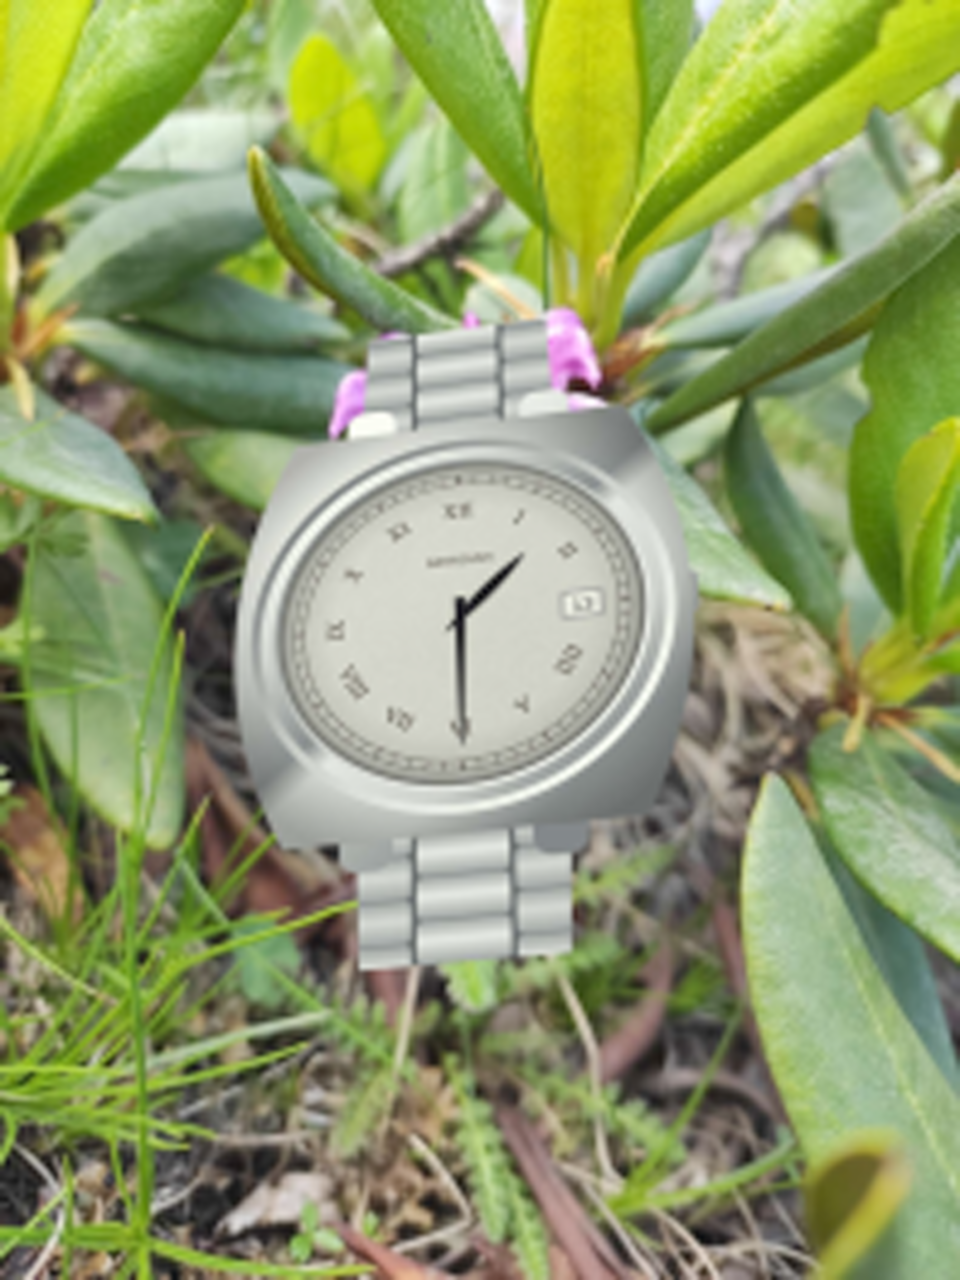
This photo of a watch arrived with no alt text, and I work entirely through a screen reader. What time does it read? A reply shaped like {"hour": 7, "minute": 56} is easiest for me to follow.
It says {"hour": 1, "minute": 30}
